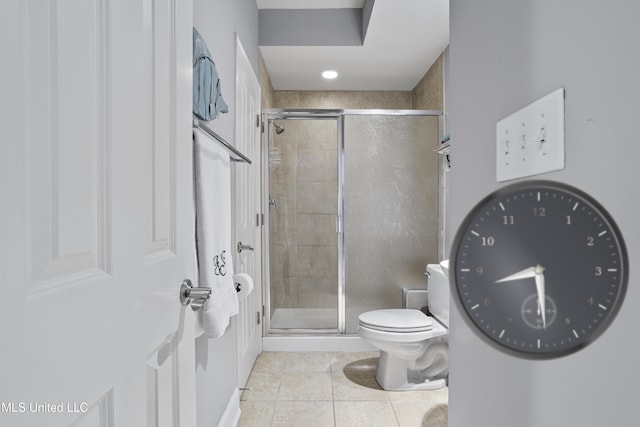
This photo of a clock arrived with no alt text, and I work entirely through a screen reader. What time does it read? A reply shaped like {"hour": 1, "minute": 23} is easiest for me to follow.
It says {"hour": 8, "minute": 29}
